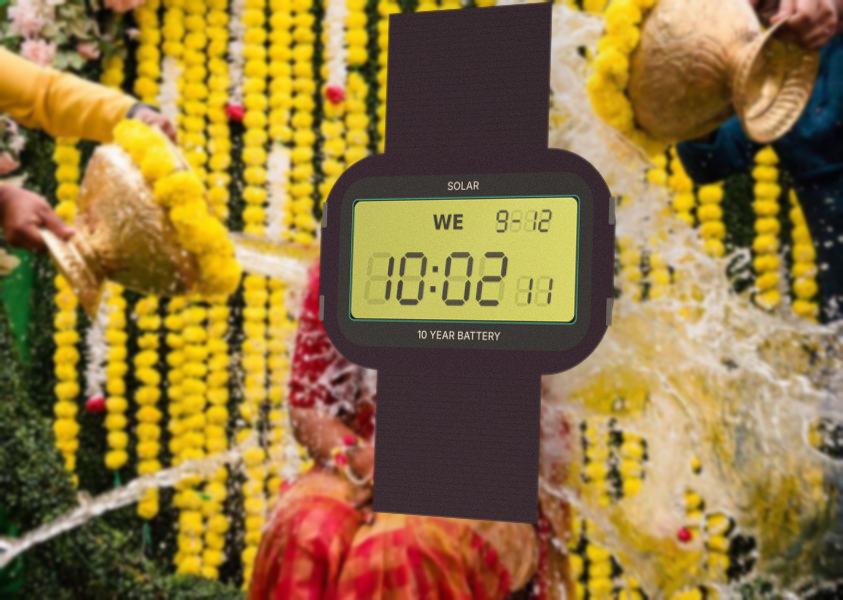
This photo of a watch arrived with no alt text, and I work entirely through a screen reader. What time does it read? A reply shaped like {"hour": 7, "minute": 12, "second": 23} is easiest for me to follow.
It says {"hour": 10, "minute": 2, "second": 11}
